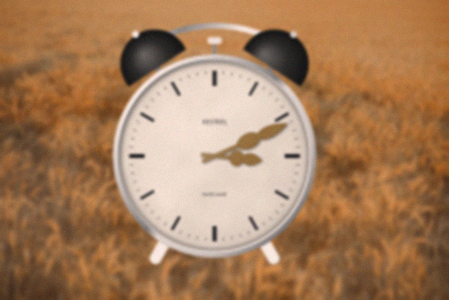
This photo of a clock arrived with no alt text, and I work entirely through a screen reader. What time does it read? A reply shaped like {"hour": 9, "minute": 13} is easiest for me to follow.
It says {"hour": 3, "minute": 11}
